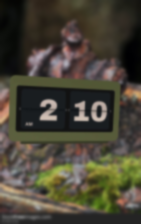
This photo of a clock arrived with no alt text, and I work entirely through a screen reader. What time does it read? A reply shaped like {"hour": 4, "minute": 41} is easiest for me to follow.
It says {"hour": 2, "minute": 10}
